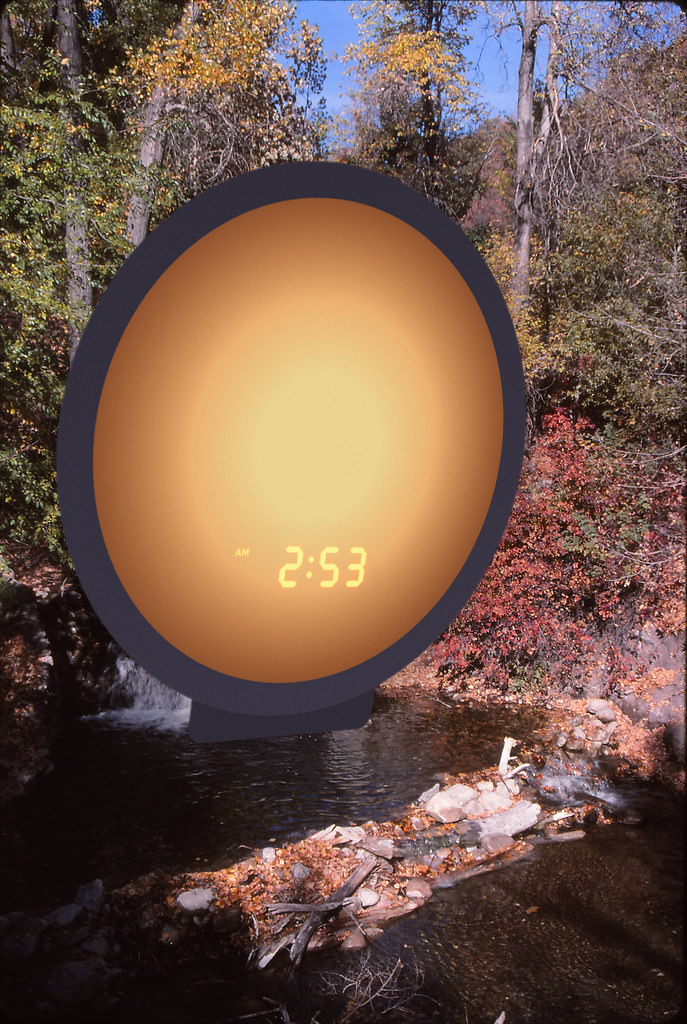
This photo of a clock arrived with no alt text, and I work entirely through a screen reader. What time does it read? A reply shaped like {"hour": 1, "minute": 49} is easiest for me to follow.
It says {"hour": 2, "minute": 53}
